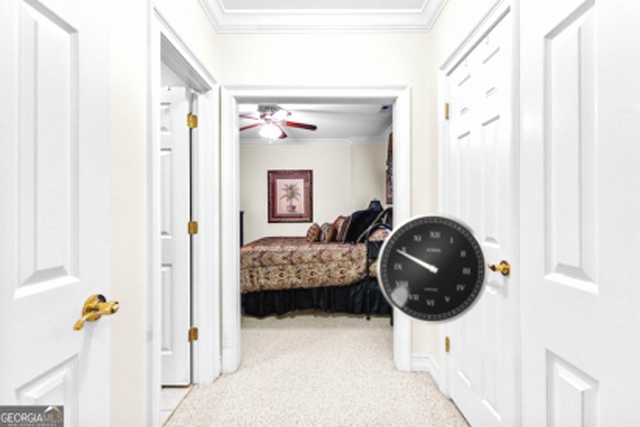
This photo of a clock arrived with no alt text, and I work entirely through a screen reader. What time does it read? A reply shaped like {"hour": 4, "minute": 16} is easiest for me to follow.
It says {"hour": 9, "minute": 49}
